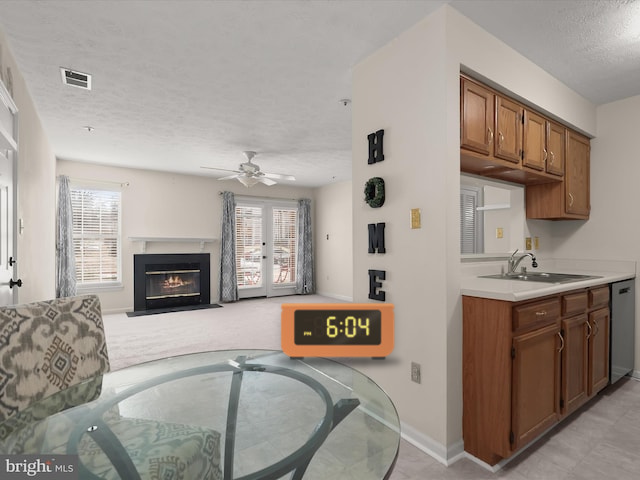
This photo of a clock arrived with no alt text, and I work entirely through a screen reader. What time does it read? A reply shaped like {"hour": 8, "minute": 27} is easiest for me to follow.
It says {"hour": 6, "minute": 4}
